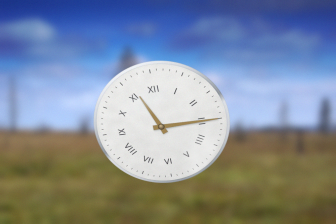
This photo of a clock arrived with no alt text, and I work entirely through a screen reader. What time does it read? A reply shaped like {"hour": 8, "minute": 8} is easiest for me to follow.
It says {"hour": 11, "minute": 15}
